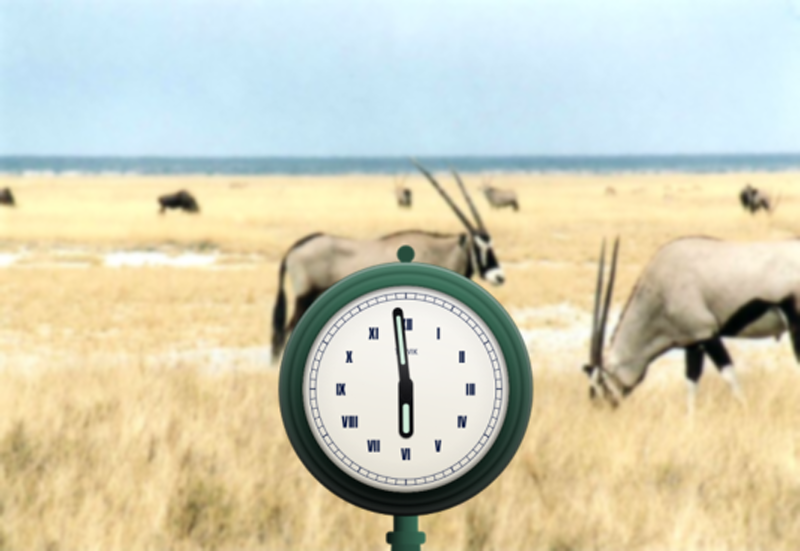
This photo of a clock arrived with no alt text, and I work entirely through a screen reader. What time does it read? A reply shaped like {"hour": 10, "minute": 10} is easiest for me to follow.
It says {"hour": 5, "minute": 59}
